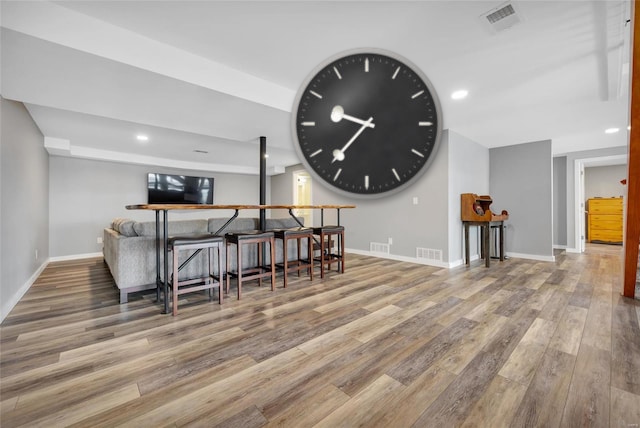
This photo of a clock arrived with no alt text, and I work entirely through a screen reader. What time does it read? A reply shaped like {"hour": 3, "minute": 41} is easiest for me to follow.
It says {"hour": 9, "minute": 37}
